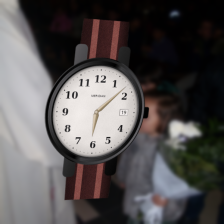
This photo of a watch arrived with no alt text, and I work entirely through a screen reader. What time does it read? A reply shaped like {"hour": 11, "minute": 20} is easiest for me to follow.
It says {"hour": 6, "minute": 8}
